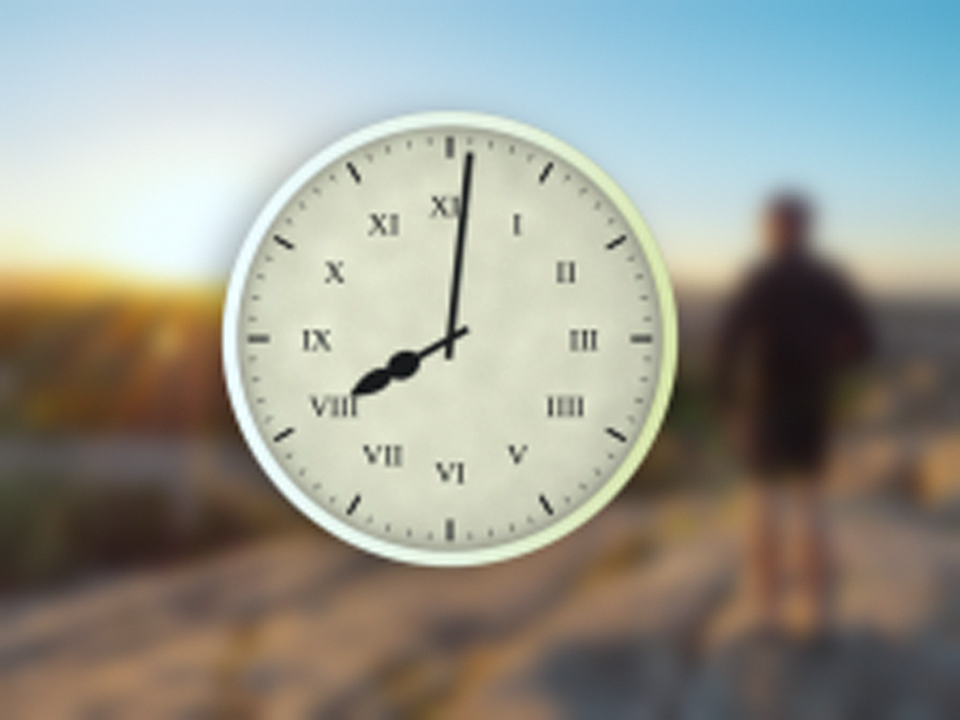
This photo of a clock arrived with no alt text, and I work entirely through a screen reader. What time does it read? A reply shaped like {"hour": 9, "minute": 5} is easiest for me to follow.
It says {"hour": 8, "minute": 1}
